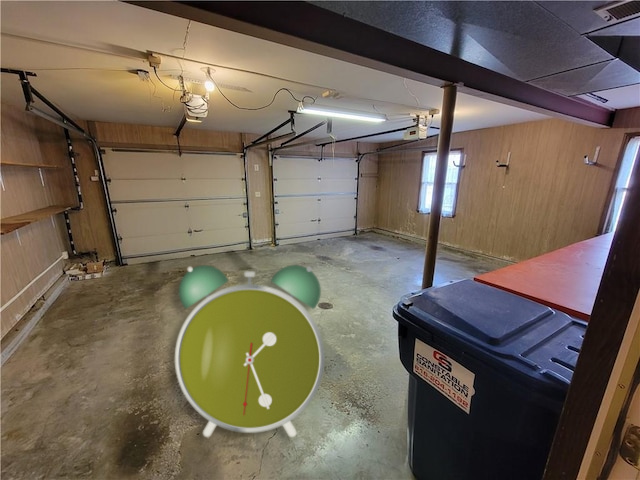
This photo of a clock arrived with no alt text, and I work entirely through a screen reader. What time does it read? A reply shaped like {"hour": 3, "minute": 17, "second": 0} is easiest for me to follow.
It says {"hour": 1, "minute": 26, "second": 31}
